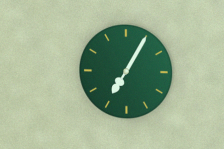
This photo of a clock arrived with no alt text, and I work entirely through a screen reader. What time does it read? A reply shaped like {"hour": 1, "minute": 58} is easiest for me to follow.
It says {"hour": 7, "minute": 5}
